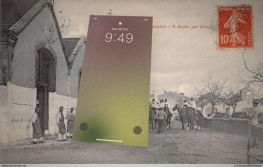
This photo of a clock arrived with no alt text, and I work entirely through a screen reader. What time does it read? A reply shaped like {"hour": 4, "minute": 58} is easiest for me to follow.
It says {"hour": 9, "minute": 49}
